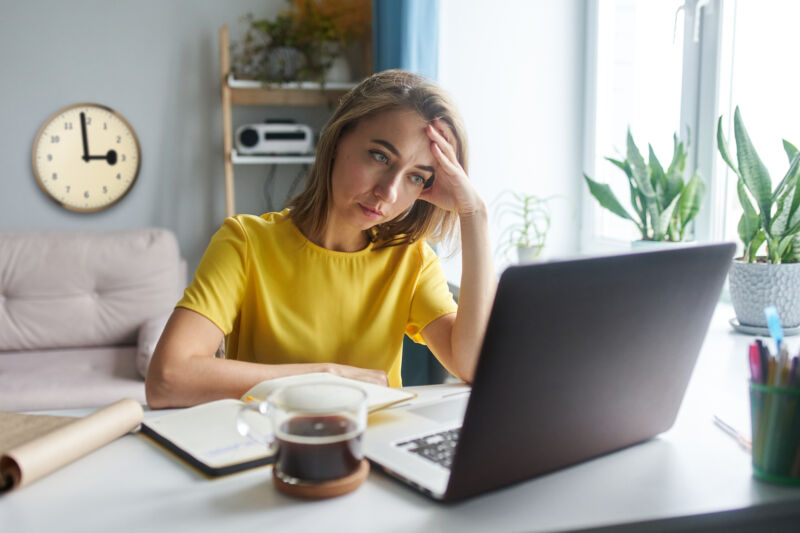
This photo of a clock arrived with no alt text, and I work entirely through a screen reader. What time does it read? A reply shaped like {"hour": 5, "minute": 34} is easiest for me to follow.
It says {"hour": 2, "minute": 59}
